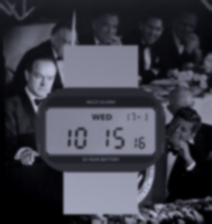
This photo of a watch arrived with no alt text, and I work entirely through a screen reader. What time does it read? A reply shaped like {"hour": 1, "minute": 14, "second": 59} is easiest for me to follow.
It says {"hour": 10, "minute": 15, "second": 16}
